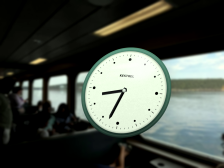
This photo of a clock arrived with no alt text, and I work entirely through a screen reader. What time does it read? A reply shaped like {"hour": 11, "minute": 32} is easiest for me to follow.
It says {"hour": 8, "minute": 33}
